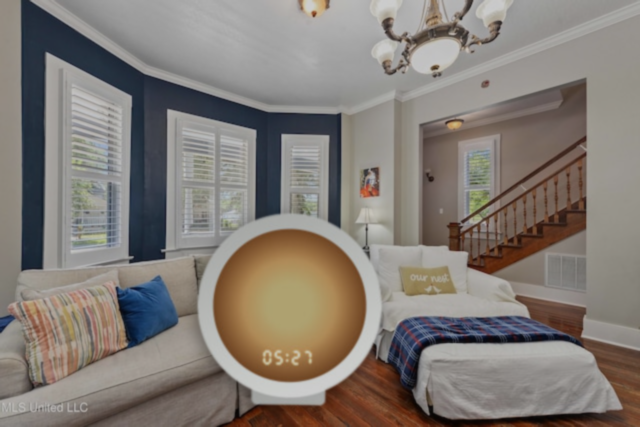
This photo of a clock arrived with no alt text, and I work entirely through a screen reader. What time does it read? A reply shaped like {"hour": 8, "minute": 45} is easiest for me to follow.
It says {"hour": 5, "minute": 27}
